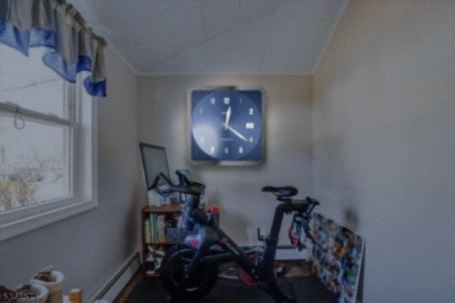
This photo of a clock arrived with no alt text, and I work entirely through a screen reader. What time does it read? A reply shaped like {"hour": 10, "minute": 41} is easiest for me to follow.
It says {"hour": 12, "minute": 21}
